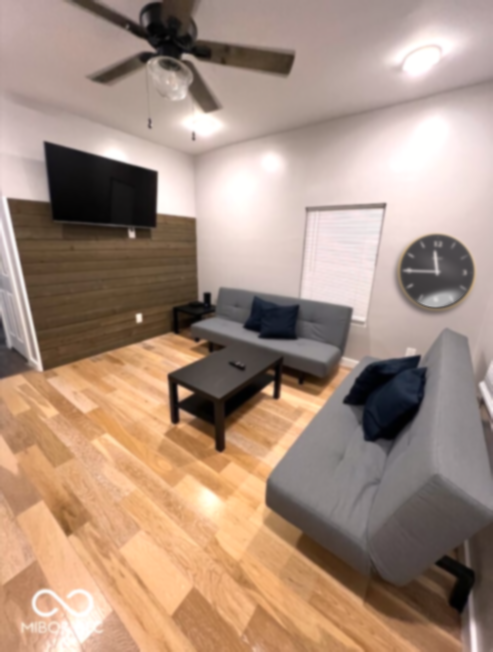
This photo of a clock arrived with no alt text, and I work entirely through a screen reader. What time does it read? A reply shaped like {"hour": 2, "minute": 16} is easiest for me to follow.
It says {"hour": 11, "minute": 45}
